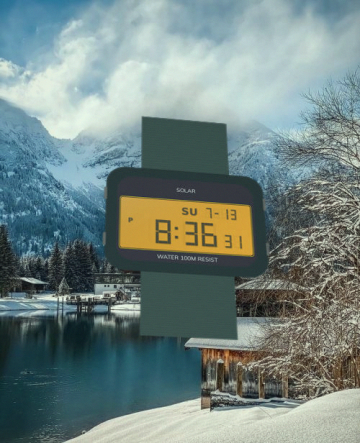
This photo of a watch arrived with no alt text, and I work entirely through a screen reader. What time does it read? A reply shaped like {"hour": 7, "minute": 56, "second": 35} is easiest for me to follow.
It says {"hour": 8, "minute": 36, "second": 31}
